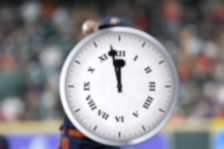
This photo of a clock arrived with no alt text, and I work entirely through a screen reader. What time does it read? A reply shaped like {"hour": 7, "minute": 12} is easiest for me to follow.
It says {"hour": 11, "minute": 58}
